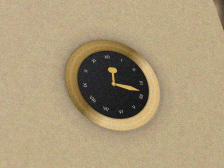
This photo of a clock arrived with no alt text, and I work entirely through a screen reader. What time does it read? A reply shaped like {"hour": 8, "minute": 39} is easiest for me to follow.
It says {"hour": 12, "minute": 18}
